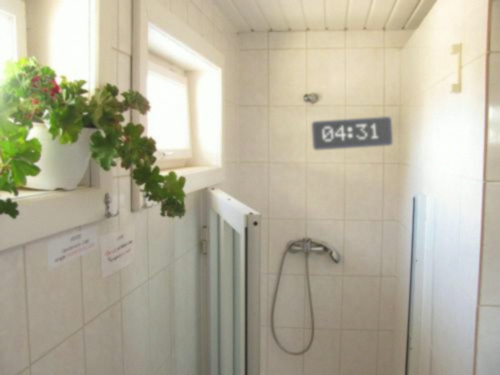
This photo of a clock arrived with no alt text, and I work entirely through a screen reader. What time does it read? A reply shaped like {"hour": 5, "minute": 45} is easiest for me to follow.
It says {"hour": 4, "minute": 31}
